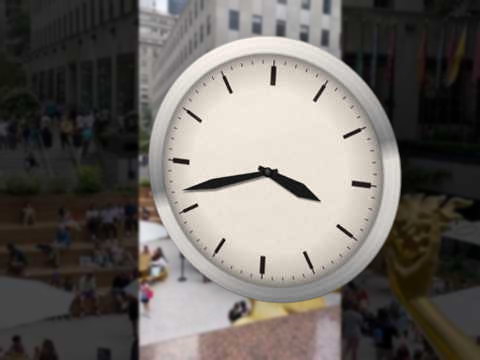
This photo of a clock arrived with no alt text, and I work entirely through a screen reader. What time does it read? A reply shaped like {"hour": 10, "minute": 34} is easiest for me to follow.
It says {"hour": 3, "minute": 42}
